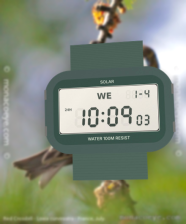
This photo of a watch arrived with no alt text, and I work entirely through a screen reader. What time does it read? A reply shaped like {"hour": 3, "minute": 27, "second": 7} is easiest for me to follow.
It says {"hour": 10, "minute": 9, "second": 3}
